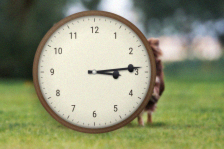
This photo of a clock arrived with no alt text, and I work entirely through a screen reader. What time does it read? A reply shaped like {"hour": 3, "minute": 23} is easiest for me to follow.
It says {"hour": 3, "minute": 14}
